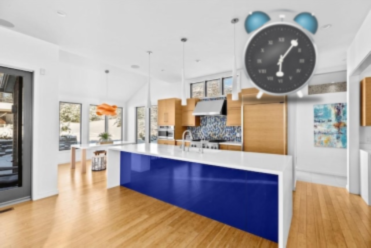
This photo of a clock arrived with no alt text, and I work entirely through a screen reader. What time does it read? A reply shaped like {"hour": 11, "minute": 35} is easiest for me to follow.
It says {"hour": 6, "minute": 6}
